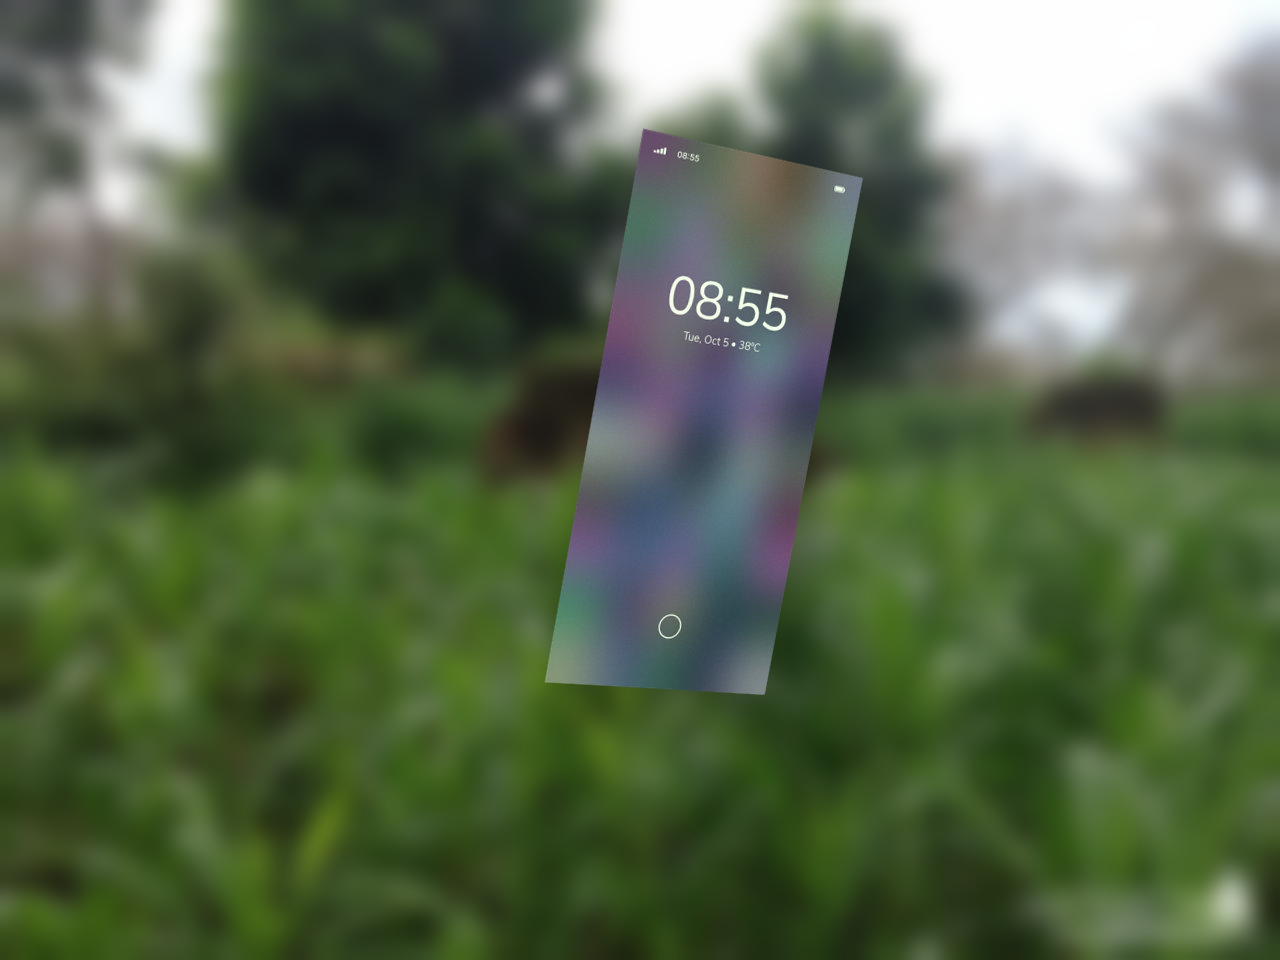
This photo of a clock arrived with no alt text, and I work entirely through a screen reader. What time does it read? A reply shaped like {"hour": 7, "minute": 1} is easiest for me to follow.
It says {"hour": 8, "minute": 55}
